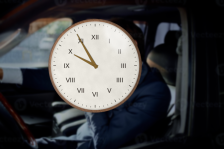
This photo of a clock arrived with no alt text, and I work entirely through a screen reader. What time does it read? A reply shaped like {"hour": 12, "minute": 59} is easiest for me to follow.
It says {"hour": 9, "minute": 55}
